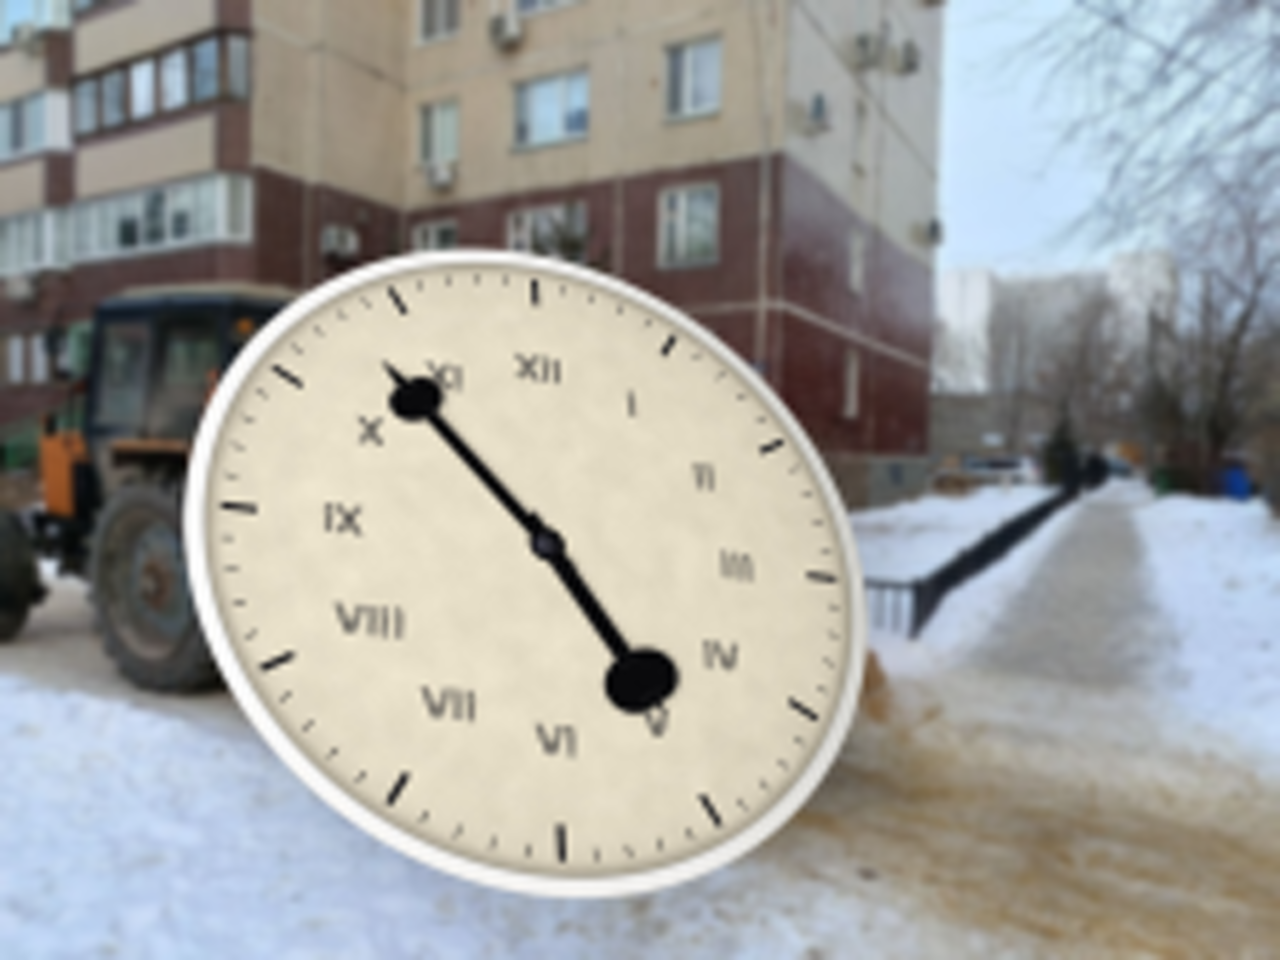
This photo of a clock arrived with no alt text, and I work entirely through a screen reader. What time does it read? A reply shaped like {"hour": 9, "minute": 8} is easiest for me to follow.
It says {"hour": 4, "minute": 53}
